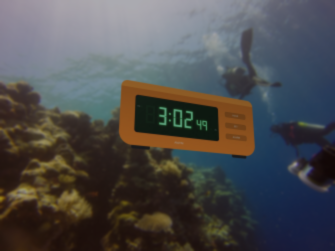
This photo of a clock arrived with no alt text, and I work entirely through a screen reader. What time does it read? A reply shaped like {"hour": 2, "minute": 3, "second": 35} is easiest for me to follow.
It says {"hour": 3, "minute": 2, "second": 49}
